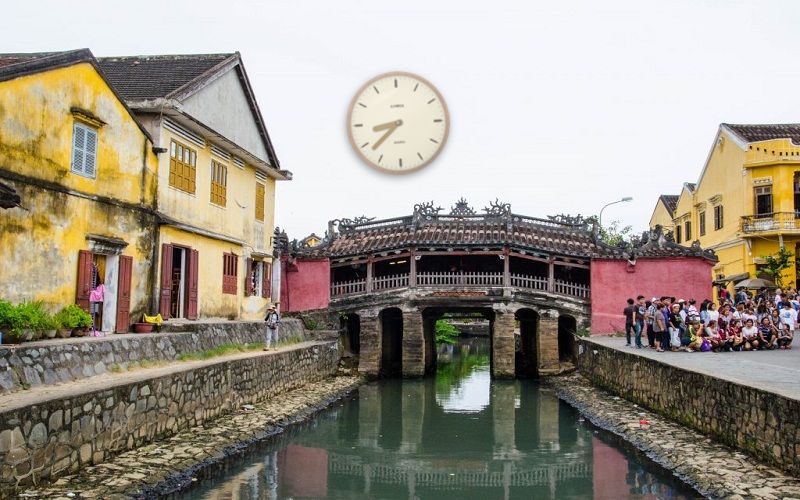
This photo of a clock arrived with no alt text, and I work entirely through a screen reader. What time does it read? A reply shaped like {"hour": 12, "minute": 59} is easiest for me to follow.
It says {"hour": 8, "minute": 38}
